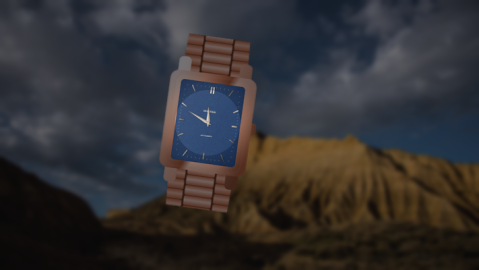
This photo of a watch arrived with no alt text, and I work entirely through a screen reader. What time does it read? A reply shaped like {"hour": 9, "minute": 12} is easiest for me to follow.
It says {"hour": 11, "minute": 49}
